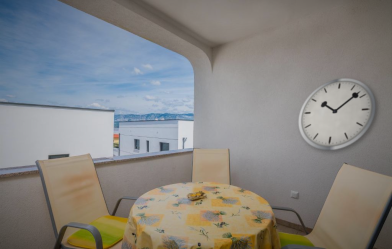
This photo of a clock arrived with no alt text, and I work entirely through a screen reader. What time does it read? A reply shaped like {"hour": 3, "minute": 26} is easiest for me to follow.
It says {"hour": 10, "minute": 8}
